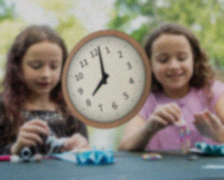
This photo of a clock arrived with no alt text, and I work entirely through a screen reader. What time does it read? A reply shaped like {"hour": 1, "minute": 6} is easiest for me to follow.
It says {"hour": 8, "minute": 2}
